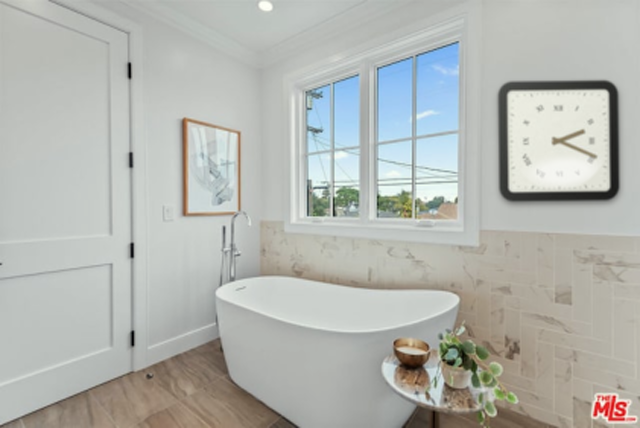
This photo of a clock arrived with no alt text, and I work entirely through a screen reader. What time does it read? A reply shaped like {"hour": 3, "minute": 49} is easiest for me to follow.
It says {"hour": 2, "minute": 19}
